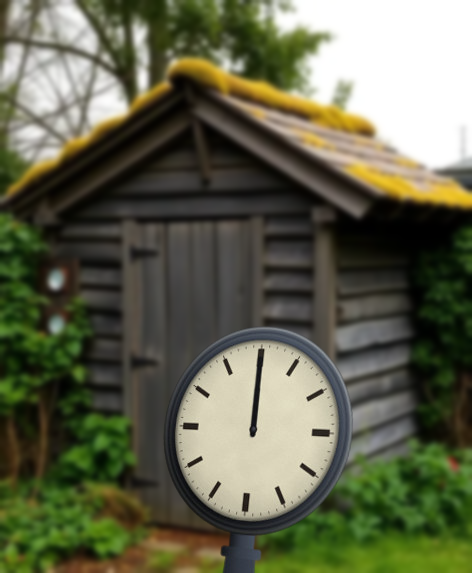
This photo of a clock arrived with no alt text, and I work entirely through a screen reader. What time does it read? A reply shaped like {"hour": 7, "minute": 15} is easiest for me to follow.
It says {"hour": 12, "minute": 0}
